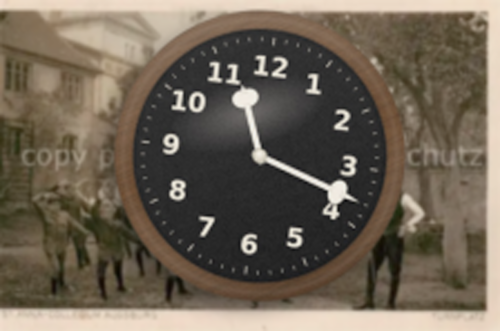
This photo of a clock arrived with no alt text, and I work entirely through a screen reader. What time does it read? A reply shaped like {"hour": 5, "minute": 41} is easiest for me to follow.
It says {"hour": 11, "minute": 18}
